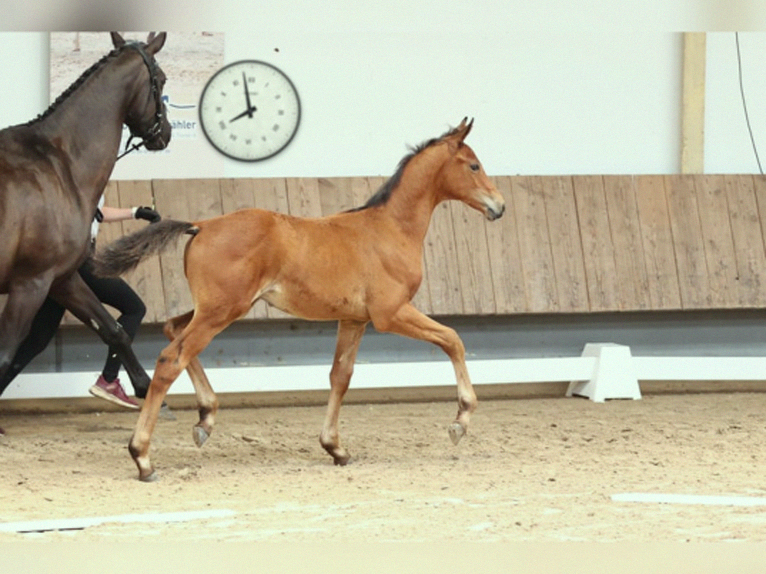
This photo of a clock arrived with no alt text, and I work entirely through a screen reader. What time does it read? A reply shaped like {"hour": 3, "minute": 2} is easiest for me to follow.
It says {"hour": 7, "minute": 58}
